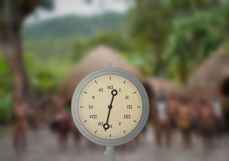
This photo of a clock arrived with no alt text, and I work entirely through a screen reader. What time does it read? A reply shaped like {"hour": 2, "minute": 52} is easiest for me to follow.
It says {"hour": 12, "minute": 32}
